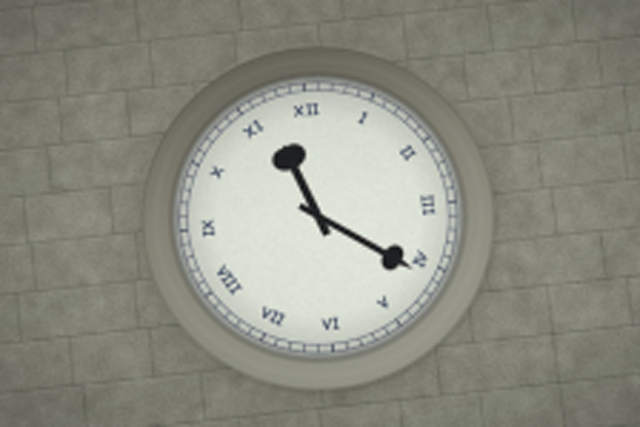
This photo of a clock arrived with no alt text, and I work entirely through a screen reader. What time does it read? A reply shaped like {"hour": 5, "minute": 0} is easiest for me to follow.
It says {"hour": 11, "minute": 21}
